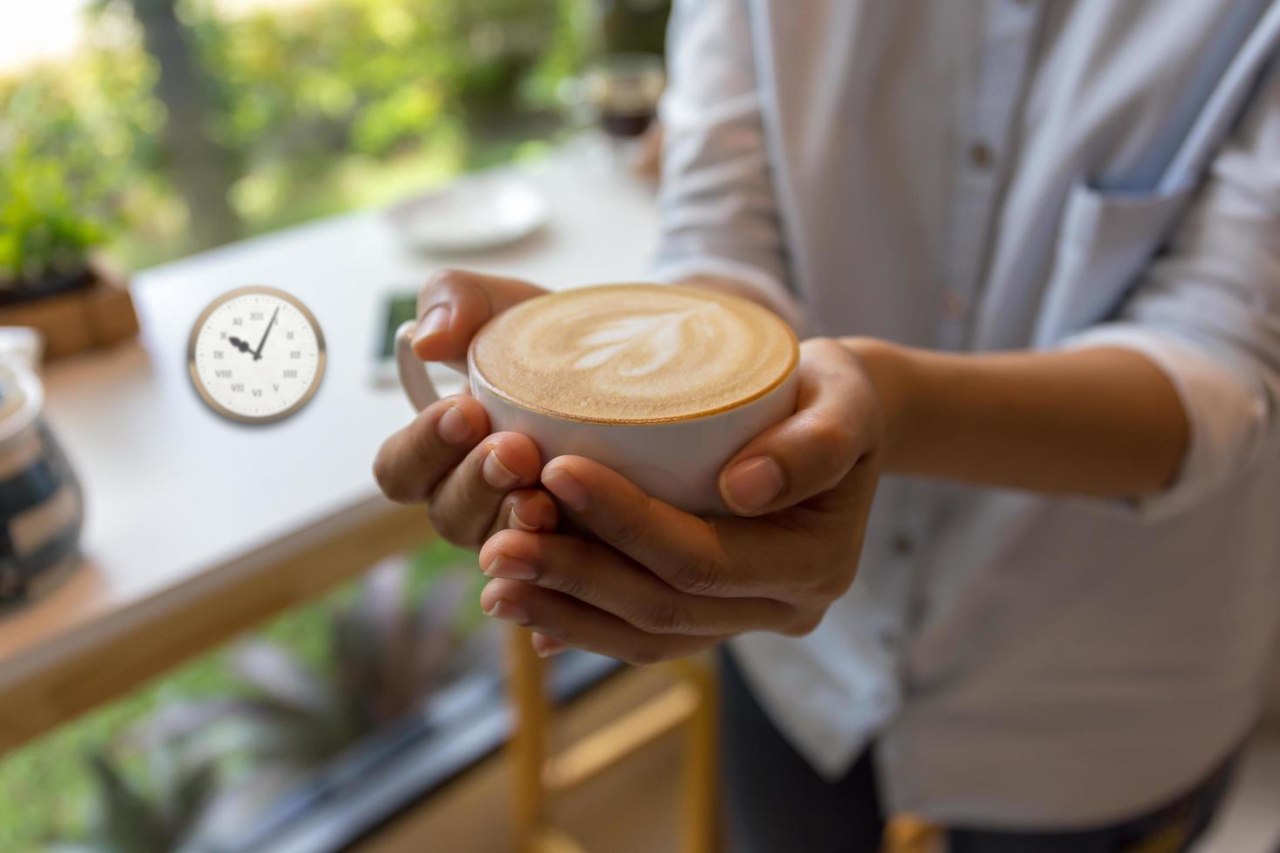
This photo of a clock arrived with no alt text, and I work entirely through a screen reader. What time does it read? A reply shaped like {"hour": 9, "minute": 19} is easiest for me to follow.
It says {"hour": 10, "minute": 4}
